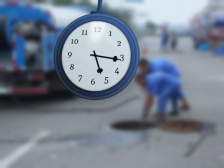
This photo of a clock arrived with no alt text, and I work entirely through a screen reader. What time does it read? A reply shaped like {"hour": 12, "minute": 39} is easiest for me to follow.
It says {"hour": 5, "minute": 16}
